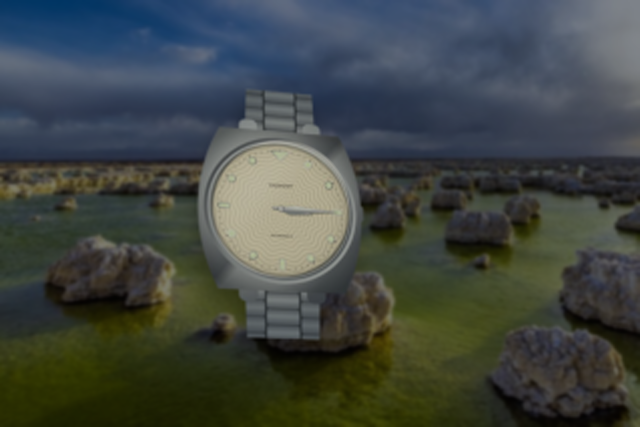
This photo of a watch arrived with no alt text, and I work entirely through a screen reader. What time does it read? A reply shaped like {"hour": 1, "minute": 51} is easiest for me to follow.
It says {"hour": 3, "minute": 15}
